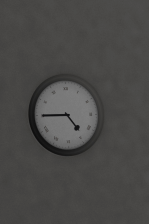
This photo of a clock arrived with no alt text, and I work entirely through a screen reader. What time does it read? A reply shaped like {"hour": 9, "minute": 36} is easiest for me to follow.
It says {"hour": 4, "minute": 45}
